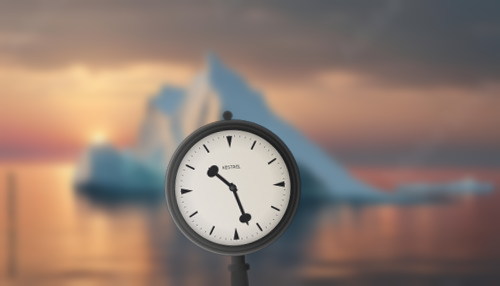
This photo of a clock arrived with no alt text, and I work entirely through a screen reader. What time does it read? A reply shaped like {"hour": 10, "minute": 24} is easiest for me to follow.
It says {"hour": 10, "minute": 27}
